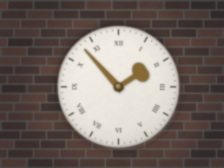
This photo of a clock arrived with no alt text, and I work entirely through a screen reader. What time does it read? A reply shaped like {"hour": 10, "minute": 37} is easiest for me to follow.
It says {"hour": 1, "minute": 53}
